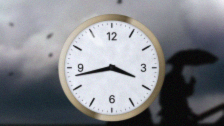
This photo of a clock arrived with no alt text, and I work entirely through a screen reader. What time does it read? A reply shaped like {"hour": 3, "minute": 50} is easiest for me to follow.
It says {"hour": 3, "minute": 43}
